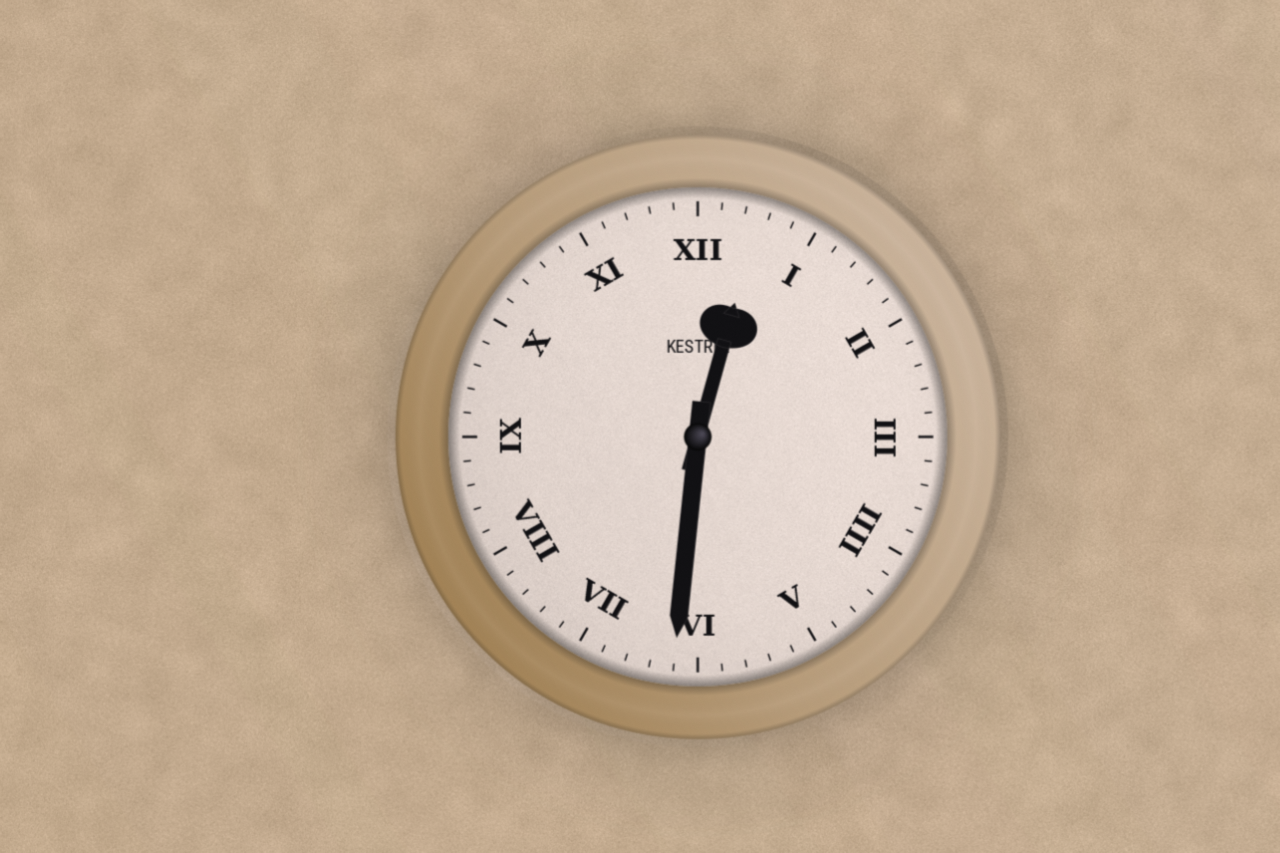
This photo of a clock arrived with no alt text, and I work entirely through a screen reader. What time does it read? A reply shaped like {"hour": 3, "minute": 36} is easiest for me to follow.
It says {"hour": 12, "minute": 31}
